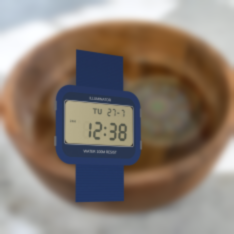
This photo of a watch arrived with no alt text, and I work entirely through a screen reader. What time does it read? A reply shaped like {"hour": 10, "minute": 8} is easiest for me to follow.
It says {"hour": 12, "minute": 38}
